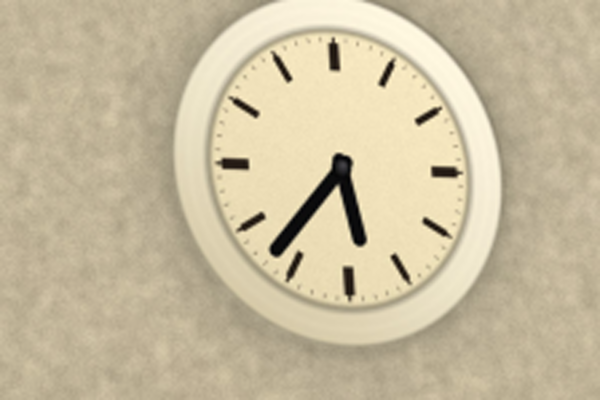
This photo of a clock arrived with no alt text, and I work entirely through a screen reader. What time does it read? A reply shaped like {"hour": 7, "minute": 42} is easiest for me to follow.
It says {"hour": 5, "minute": 37}
